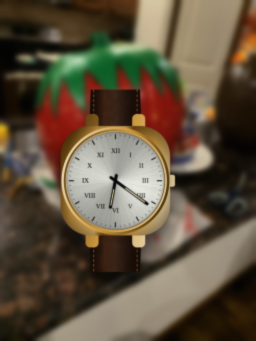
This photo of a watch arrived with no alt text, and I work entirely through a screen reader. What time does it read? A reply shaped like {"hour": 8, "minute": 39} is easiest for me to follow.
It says {"hour": 6, "minute": 21}
